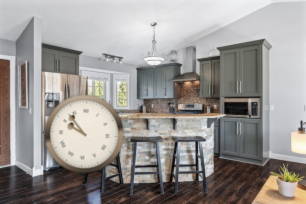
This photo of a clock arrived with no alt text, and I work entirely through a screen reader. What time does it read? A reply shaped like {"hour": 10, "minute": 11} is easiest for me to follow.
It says {"hour": 9, "minute": 53}
